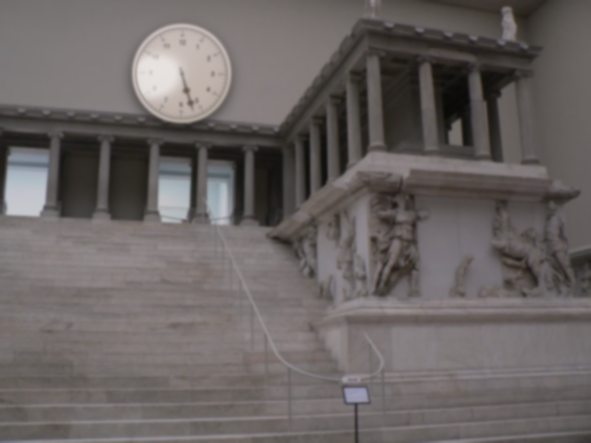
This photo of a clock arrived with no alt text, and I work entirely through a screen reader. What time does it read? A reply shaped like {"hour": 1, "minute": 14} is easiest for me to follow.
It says {"hour": 5, "minute": 27}
